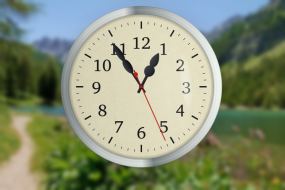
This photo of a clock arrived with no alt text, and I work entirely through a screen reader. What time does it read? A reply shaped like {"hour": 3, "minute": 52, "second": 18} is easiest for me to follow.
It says {"hour": 12, "minute": 54, "second": 26}
